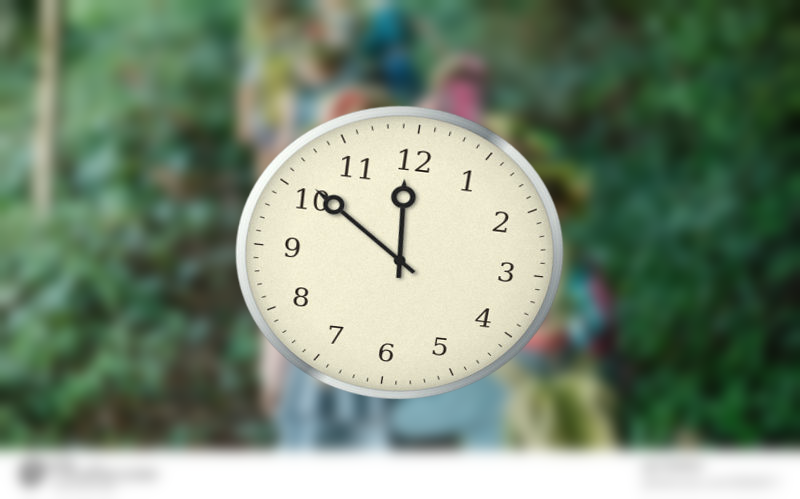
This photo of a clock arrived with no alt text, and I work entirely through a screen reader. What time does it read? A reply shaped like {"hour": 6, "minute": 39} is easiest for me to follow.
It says {"hour": 11, "minute": 51}
